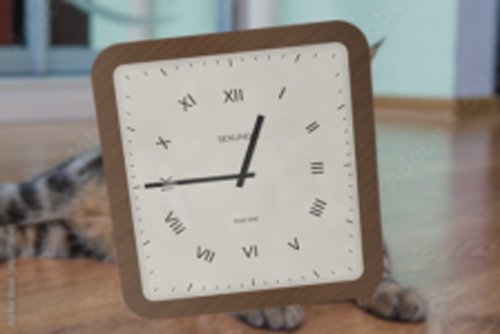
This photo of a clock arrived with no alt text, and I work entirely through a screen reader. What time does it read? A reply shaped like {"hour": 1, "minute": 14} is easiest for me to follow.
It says {"hour": 12, "minute": 45}
